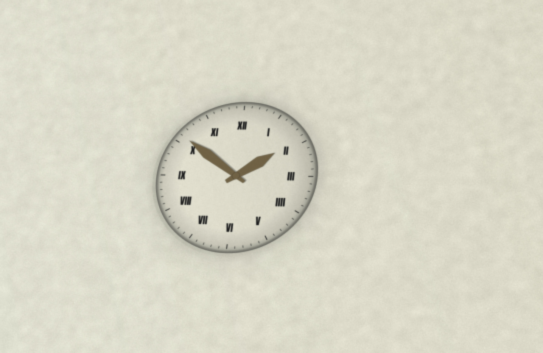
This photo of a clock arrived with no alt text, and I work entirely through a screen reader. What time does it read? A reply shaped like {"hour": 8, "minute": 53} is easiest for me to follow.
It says {"hour": 1, "minute": 51}
